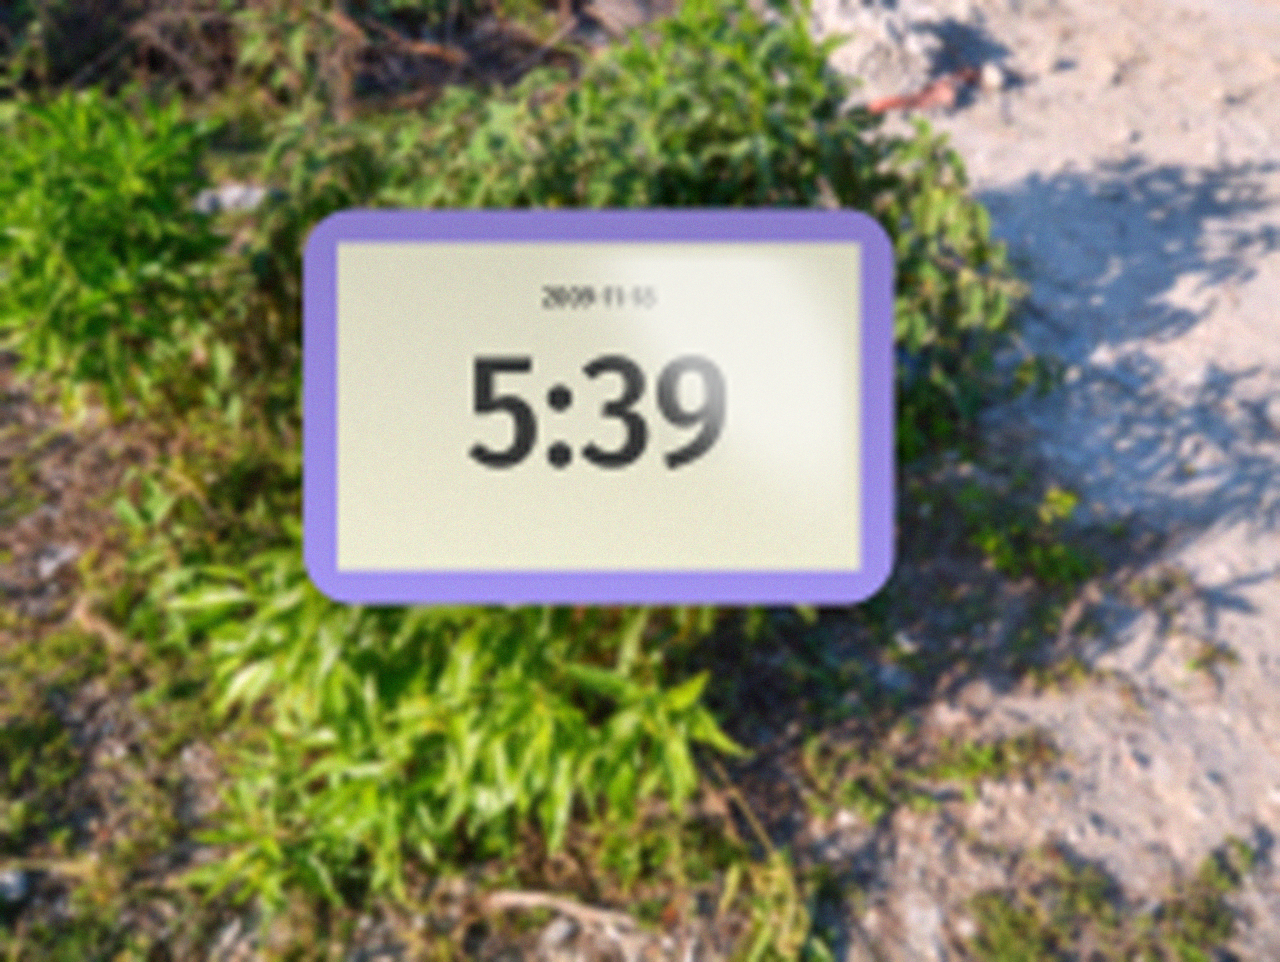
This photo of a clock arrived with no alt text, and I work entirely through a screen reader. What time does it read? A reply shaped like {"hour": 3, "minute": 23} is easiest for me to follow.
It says {"hour": 5, "minute": 39}
